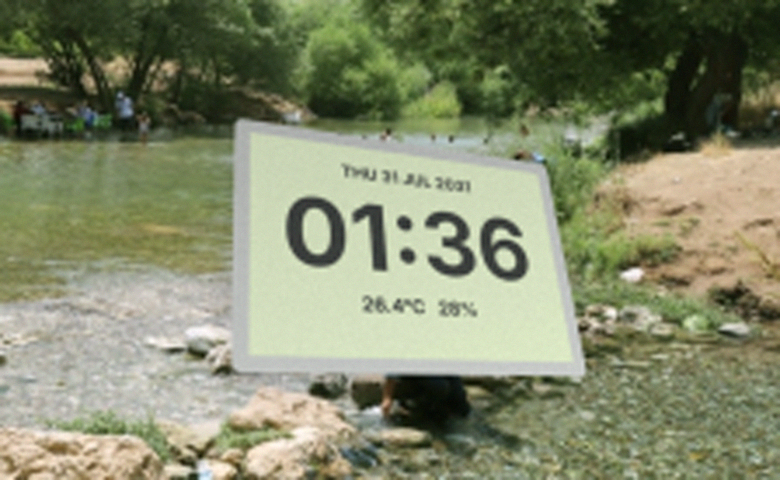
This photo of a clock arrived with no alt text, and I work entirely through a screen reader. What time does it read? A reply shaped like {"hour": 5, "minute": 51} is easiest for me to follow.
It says {"hour": 1, "minute": 36}
